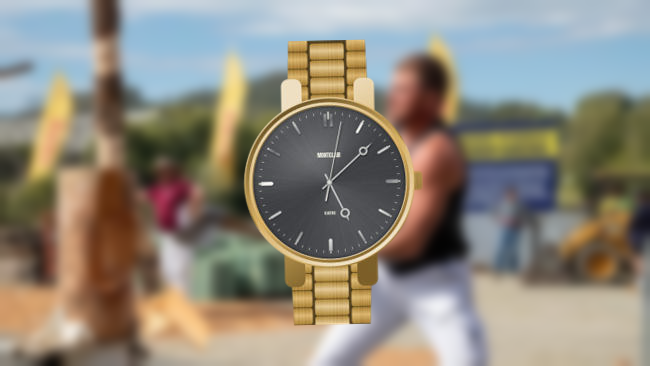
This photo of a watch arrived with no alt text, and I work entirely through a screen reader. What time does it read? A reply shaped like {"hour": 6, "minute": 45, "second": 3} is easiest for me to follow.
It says {"hour": 5, "minute": 8, "second": 2}
